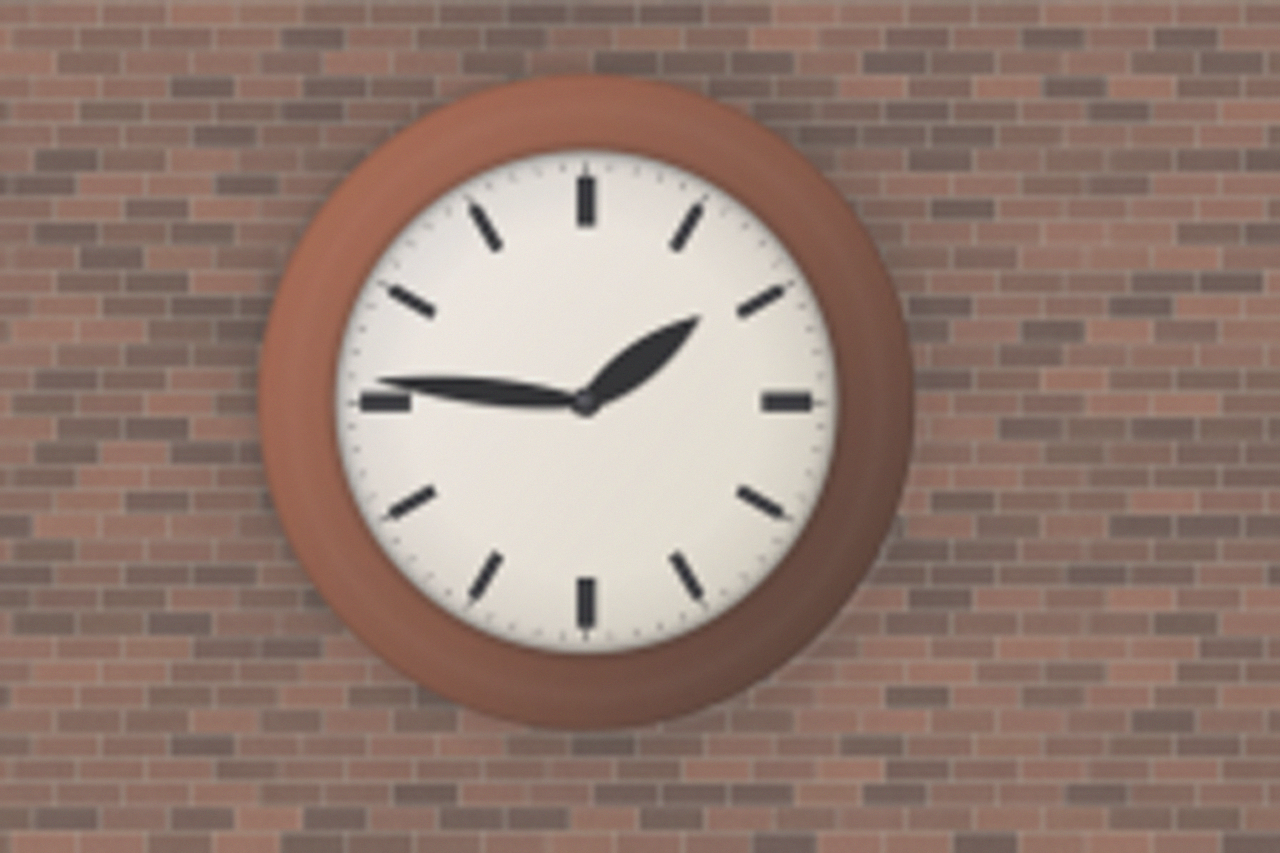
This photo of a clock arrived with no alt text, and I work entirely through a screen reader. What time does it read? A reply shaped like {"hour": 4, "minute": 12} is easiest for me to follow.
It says {"hour": 1, "minute": 46}
